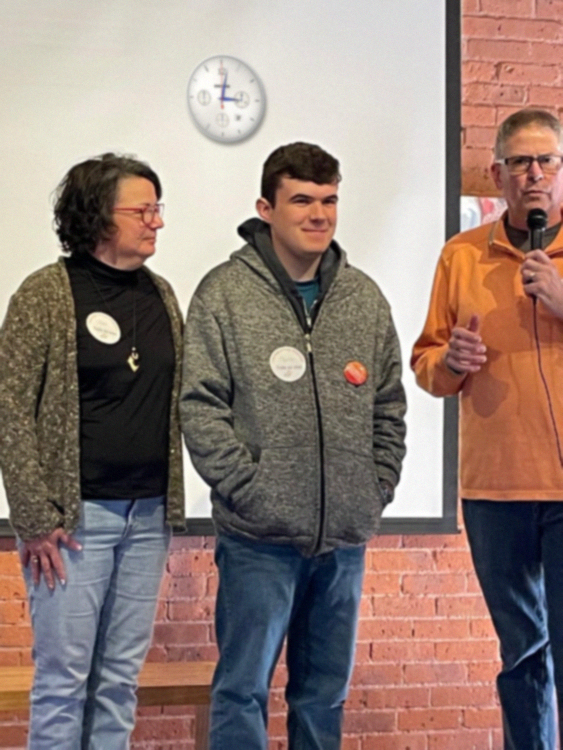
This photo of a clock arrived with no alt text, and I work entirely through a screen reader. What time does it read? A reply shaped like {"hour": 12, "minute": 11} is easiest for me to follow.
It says {"hour": 3, "minute": 2}
